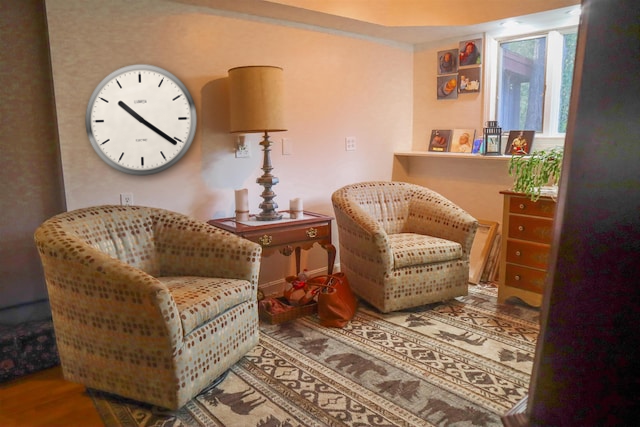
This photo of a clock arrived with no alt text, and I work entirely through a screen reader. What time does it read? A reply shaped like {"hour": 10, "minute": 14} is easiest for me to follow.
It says {"hour": 10, "minute": 21}
